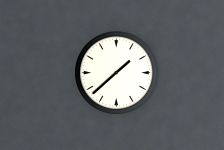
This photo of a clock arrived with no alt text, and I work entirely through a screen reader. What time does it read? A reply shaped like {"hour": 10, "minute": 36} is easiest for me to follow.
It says {"hour": 1, "minute": 38}
